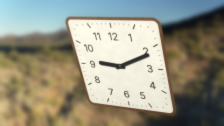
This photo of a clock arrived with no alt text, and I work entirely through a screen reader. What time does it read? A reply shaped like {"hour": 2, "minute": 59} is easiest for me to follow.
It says {"hour": 9, "minute": 11}
